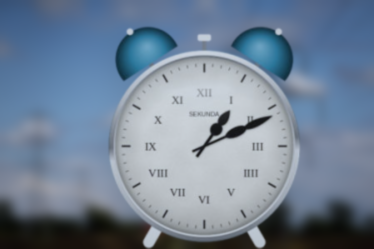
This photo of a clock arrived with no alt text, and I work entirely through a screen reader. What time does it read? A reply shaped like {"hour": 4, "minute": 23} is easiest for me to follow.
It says {"hour": 1, "minute": 11}
